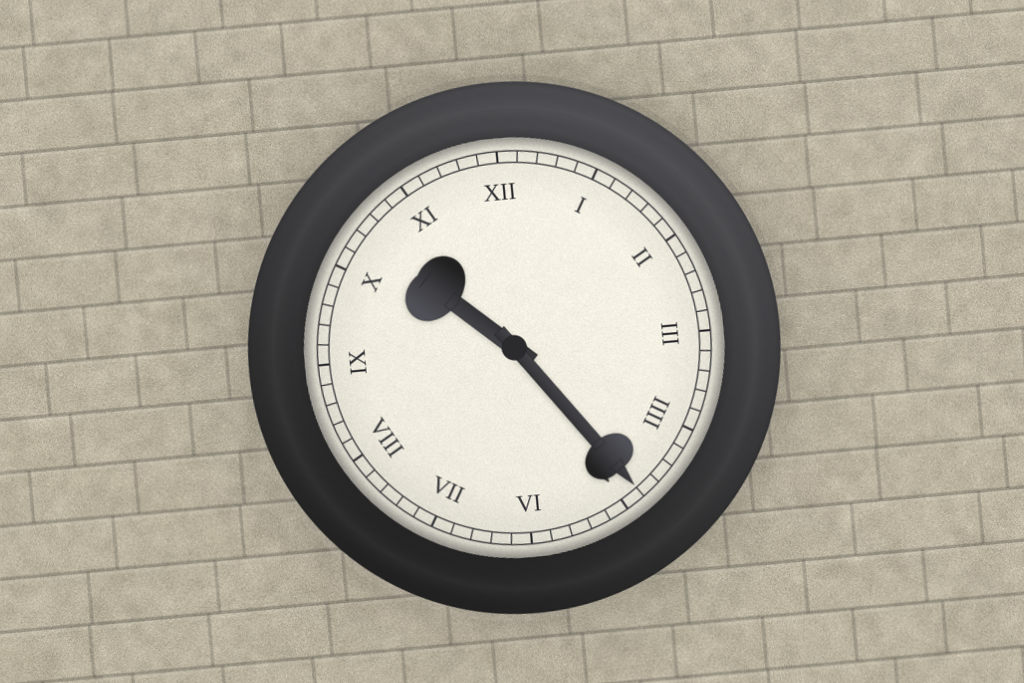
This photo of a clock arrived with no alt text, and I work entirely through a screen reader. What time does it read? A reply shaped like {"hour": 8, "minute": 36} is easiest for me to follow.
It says {"hour": 10, "minute": 24}
